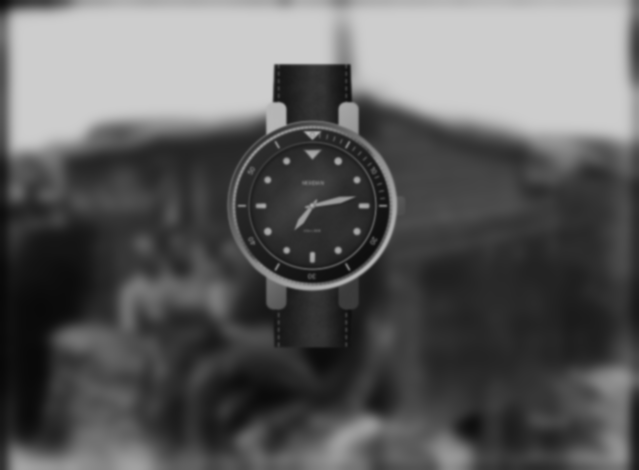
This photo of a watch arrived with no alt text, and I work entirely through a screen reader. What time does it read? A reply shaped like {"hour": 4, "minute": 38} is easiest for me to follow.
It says {"hour": 7, "minute": 13}
